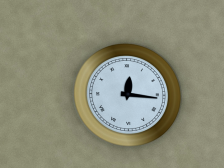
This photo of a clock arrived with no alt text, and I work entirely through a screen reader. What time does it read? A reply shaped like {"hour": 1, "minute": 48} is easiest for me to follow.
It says {"hour": 12, "minute": 16}
